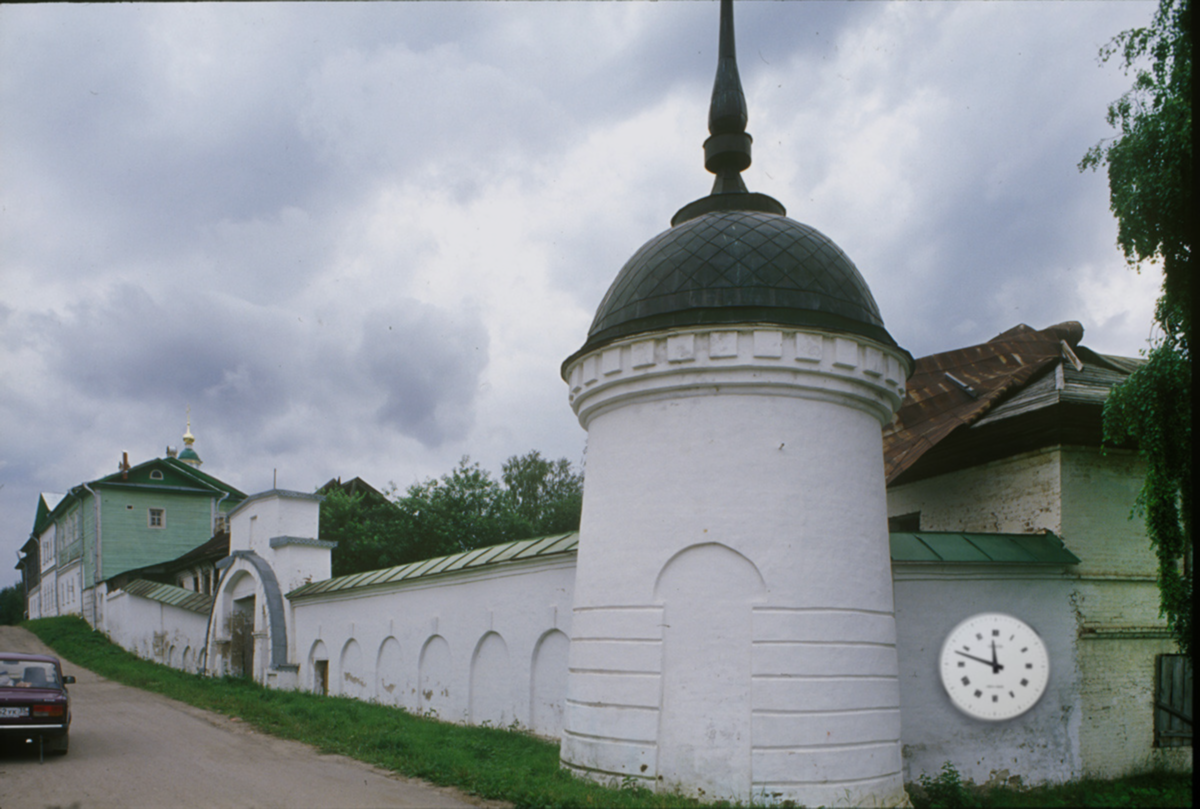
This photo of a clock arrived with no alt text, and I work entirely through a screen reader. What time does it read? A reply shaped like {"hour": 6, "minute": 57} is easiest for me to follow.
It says {"hour": 11, "minute": 48}
